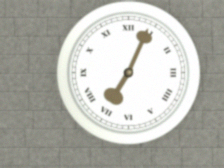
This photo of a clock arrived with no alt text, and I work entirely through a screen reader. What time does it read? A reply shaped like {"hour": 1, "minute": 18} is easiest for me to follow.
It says {"hour": 7, "minute": 4}
